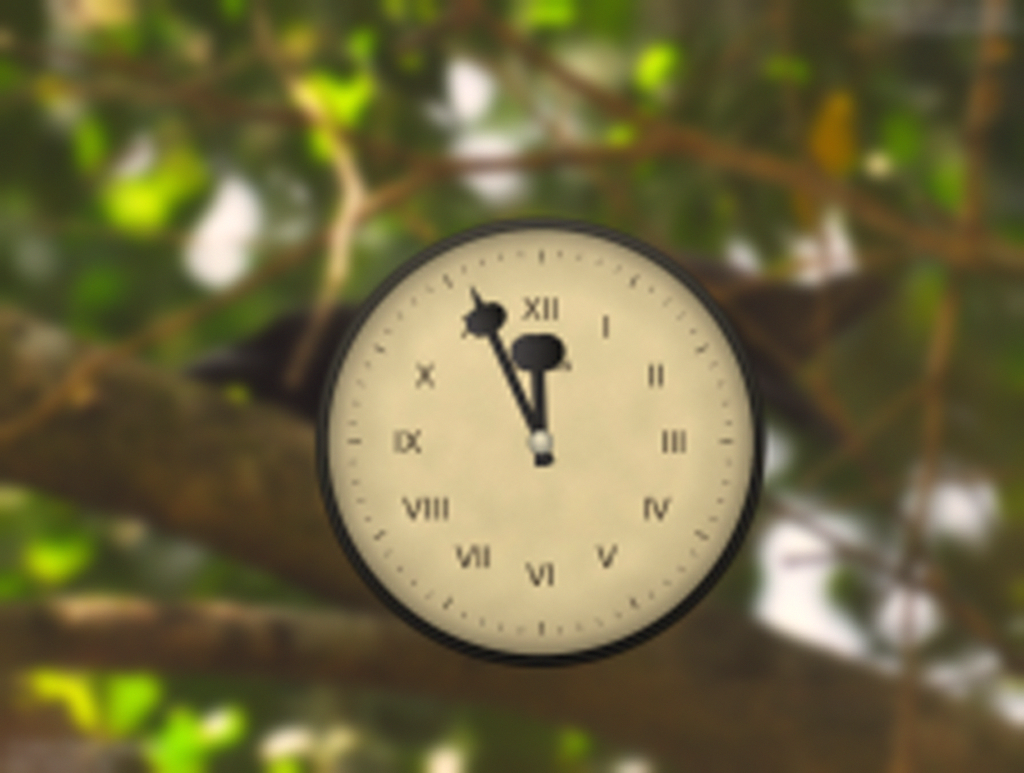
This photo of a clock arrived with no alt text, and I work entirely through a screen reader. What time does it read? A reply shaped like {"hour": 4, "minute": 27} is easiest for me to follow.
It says {"hour": 11, "minute": 56}
